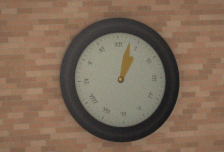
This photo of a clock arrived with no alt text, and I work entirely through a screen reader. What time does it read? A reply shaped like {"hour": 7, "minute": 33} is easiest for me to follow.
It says {"hour": 1, "minute": 3}
